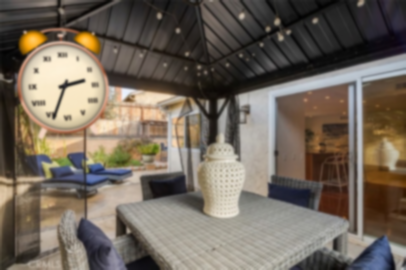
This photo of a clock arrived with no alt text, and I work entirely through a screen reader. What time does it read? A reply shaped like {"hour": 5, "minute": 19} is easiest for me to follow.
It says {"hour": 2, "minute": 34}
